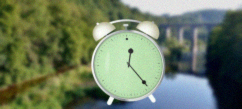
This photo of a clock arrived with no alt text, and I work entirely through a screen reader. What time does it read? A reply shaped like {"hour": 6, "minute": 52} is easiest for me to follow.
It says {"hour": 12, "minute": 24}
